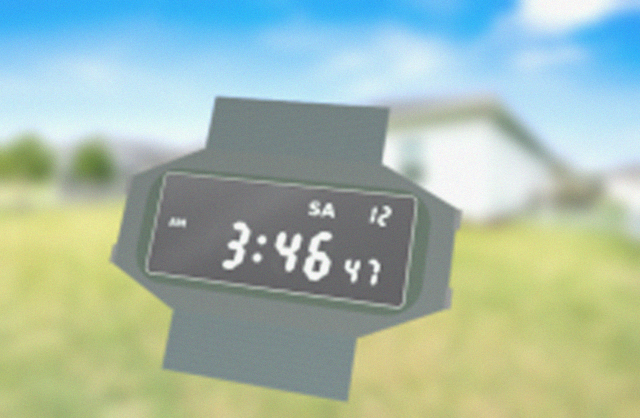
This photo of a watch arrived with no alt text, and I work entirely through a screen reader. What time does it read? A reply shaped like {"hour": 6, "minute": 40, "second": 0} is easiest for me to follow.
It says {"hour": 3, "minute": 46, "second": 47}
